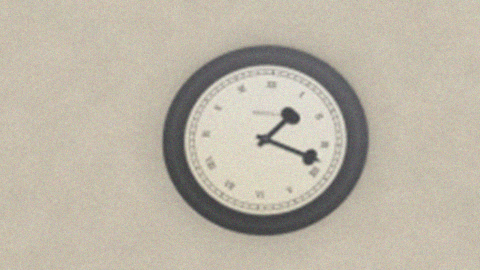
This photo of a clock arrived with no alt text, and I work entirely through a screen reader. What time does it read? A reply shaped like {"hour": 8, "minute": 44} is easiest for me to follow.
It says {"hour": 1, "minute": 18}
